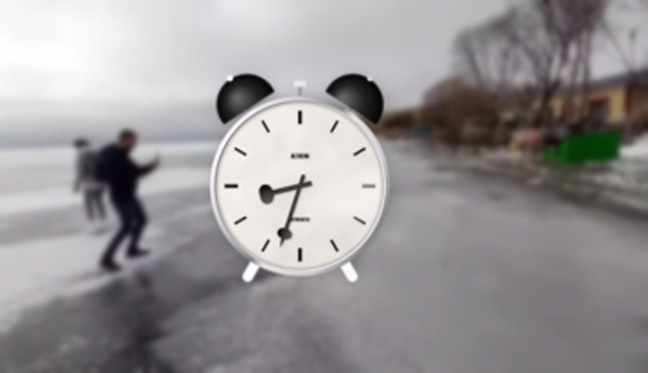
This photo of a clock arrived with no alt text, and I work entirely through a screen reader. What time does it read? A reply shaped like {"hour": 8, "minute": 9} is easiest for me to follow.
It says {"hour": 8, "minute": 33}
